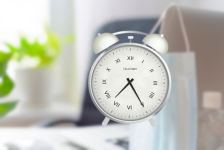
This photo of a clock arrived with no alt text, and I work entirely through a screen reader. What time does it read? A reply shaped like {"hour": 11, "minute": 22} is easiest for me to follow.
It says {"hour": 7, "minute": 25}
